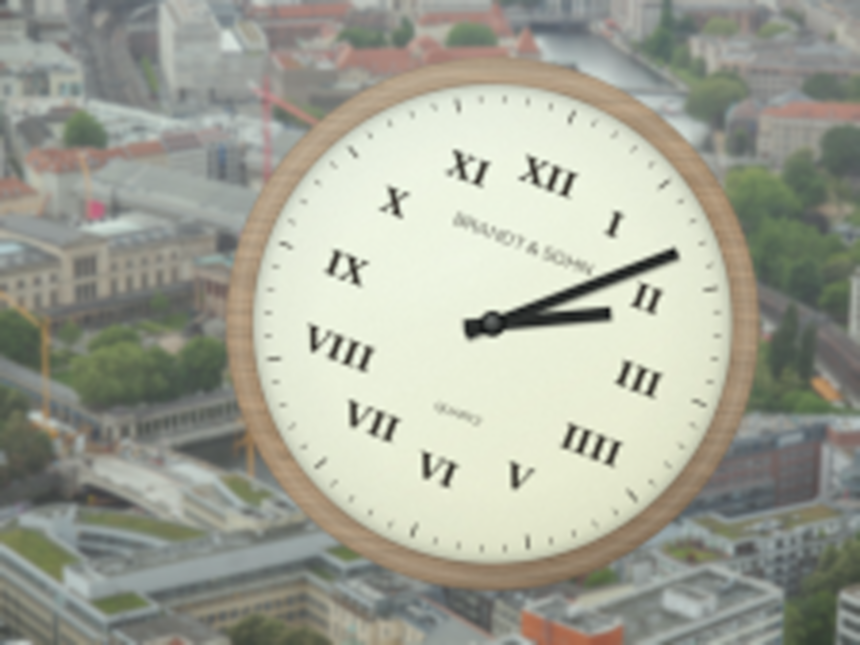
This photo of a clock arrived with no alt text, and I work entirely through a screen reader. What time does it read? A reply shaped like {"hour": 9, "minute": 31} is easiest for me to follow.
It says {"hour": 2, "minute": 8}
